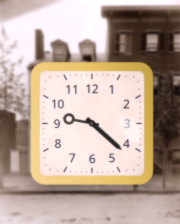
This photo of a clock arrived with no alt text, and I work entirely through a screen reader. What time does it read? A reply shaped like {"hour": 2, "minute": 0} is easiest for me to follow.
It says {"hour": 9, "minute": 22}
